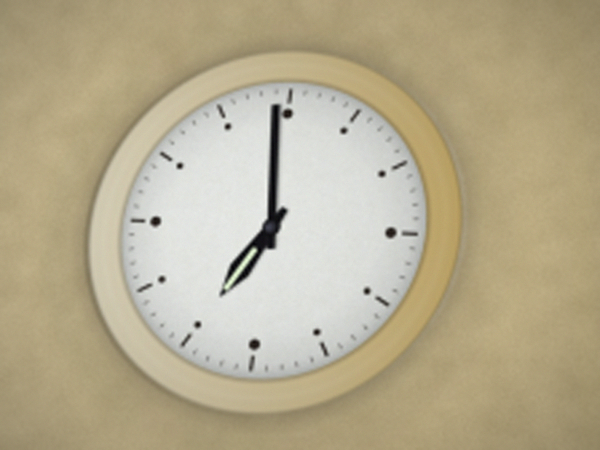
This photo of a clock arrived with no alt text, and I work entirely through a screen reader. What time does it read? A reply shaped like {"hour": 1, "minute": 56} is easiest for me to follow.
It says {"hour": 6, "minute": 59}
